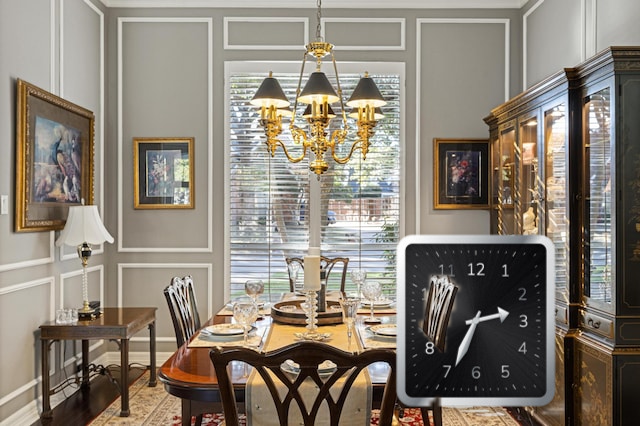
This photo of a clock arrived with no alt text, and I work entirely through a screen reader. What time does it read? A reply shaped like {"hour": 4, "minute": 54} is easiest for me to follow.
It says {"hour": 2, "minute": 34}
